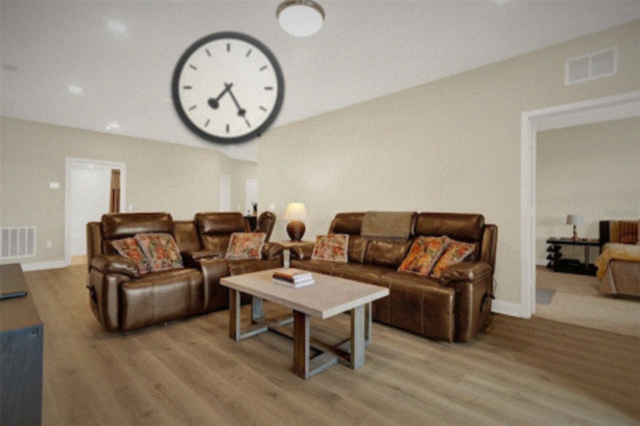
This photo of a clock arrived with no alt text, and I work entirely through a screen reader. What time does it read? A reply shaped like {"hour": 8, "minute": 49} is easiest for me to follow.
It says {"hour": 7, "minute": 25}
